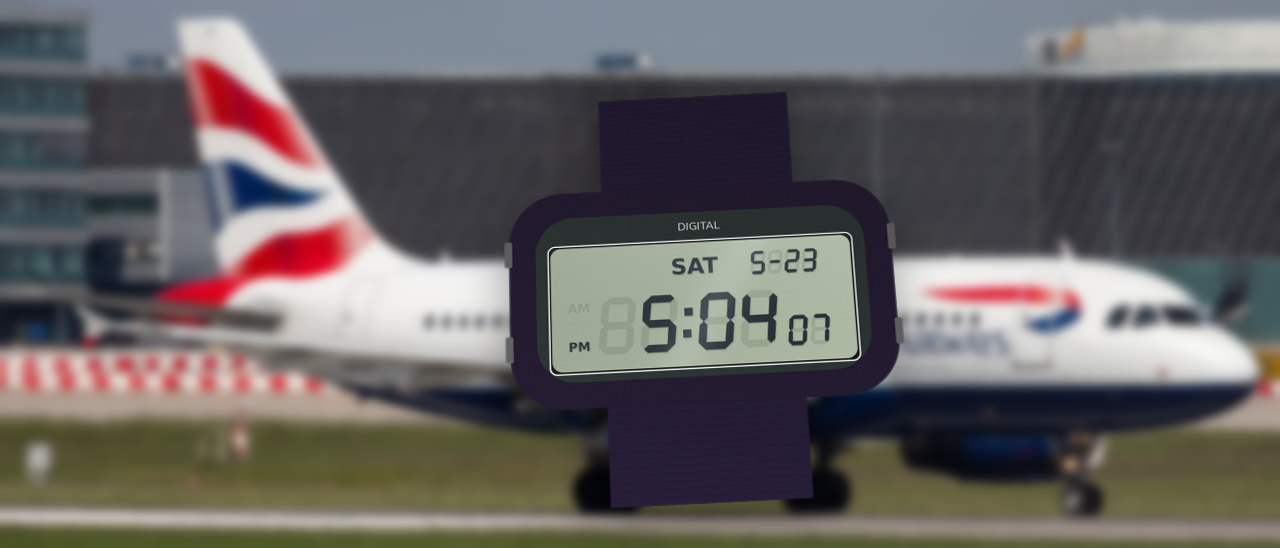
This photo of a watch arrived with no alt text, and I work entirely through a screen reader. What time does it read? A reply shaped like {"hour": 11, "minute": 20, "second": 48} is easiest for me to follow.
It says {"hour": 5, "minute": 4, "second": 7}
